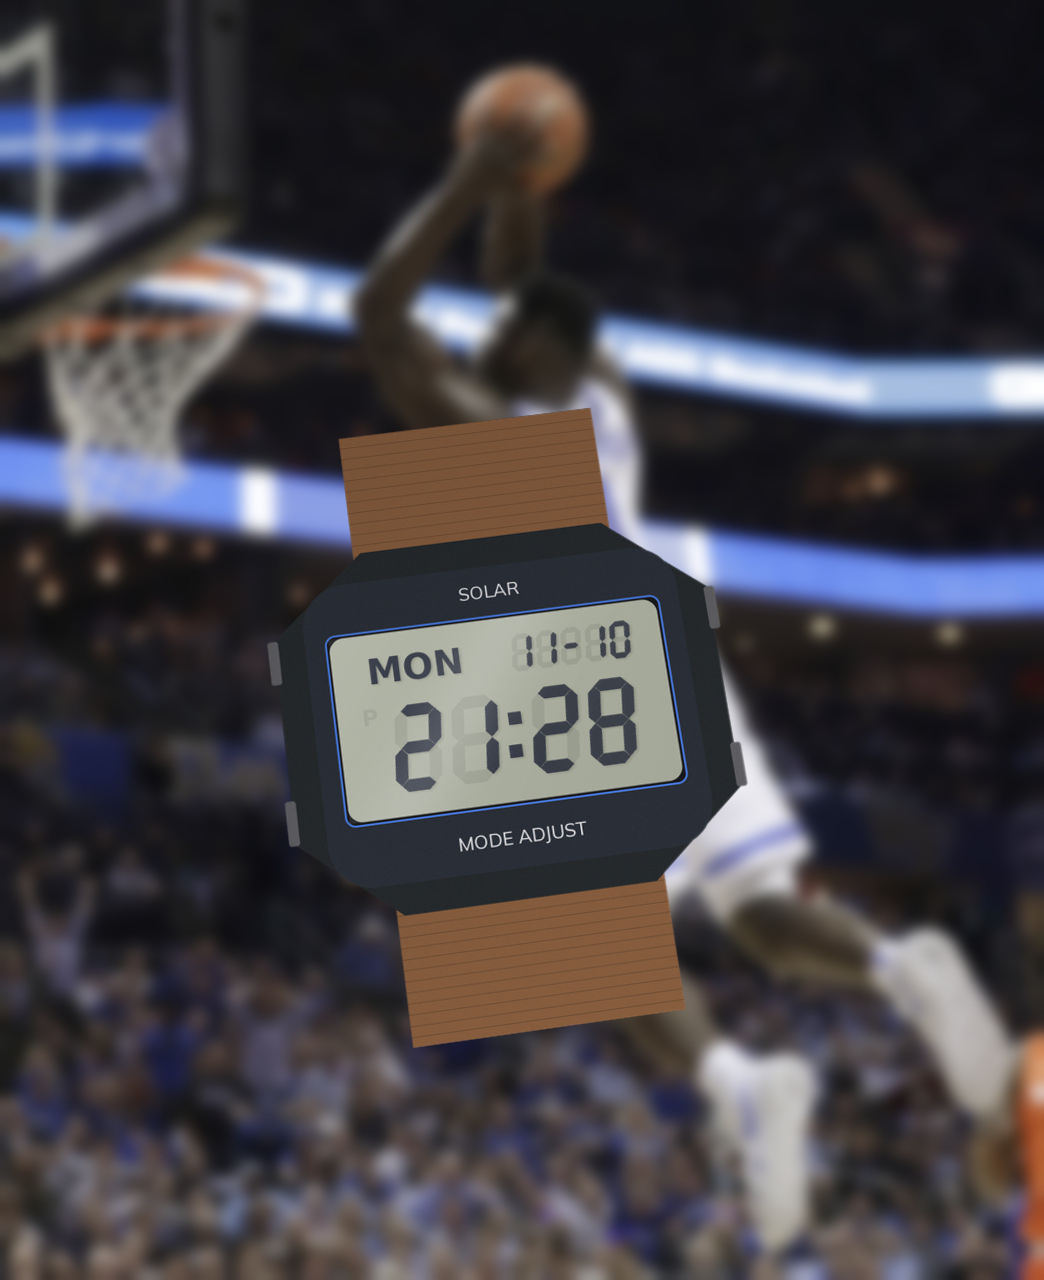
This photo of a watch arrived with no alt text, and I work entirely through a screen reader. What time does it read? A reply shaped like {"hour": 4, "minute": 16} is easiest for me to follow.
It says {"hour": 21, "minute": 28}
